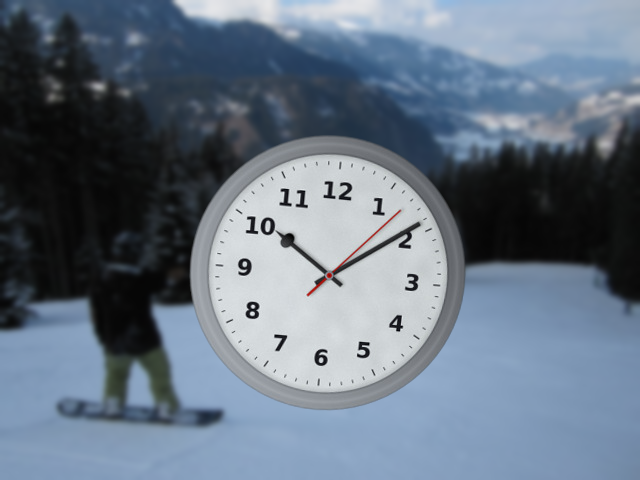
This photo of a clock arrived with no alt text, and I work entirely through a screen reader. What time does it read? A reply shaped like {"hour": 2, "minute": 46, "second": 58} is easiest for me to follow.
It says {"hour": 10, "minute": 9, "second": 7}
